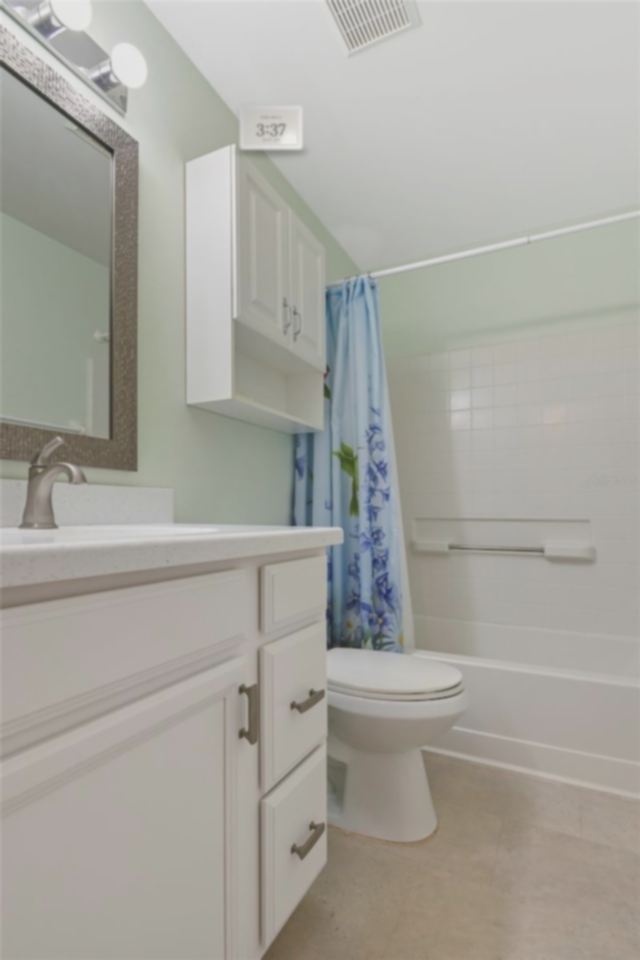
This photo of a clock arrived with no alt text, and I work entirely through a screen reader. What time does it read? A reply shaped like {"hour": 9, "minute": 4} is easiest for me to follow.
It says {"hour": 3, "minute": 37}
